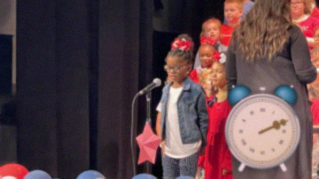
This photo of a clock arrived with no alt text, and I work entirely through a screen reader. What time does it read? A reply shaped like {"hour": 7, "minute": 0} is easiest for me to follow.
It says {"hour": 2, "minute": 11}
